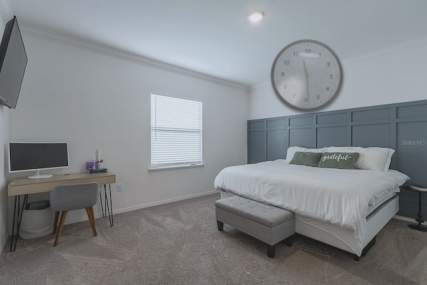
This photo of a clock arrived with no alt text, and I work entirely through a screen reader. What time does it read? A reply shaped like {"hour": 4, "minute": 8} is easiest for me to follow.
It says {"hour": 11, "minute": 29}
